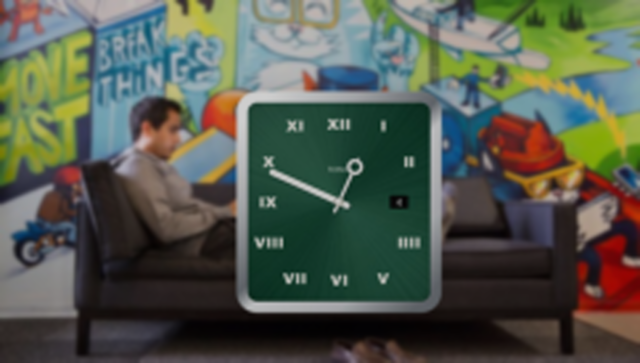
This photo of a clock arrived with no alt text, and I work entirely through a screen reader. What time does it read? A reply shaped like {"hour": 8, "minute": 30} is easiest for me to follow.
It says {"hour": 12, "minute": 49}
